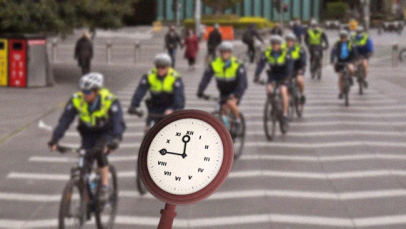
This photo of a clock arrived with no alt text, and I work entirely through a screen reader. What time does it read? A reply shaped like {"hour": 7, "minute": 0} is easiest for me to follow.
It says {"hour": 11, "minute": 45}
